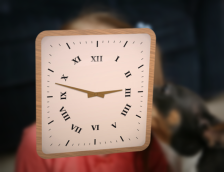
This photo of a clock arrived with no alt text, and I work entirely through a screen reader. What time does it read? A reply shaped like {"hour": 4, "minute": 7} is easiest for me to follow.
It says {"hour": 2, "minute": 48}
